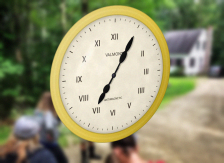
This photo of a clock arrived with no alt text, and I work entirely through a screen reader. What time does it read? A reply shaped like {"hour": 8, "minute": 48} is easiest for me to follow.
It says {"hour": 7, "minute": 5}
